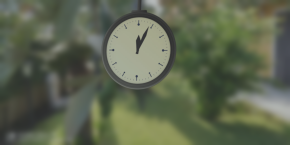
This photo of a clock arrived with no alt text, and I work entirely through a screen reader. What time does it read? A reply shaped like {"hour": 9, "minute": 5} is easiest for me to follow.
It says {"hour": 12, "minute": 4}
